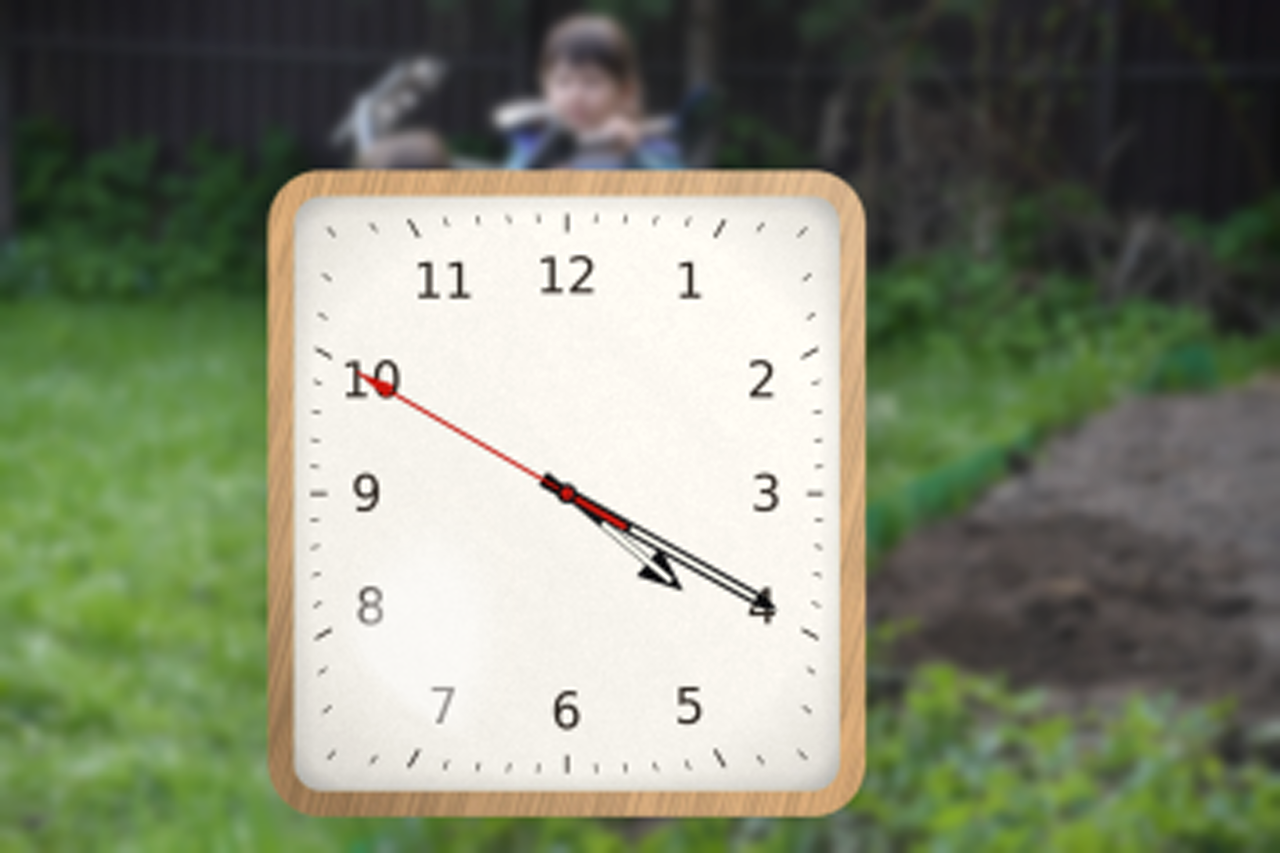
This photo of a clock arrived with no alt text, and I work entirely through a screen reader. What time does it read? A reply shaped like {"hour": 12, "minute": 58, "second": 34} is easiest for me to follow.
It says {"hour": 4, "minute": 19, "second": 50}
